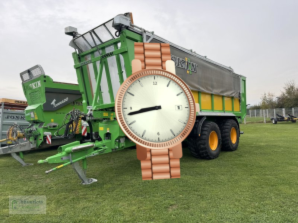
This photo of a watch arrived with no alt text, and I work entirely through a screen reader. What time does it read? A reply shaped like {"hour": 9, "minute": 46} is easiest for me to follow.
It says {"hour": 8, "minute": 43}
